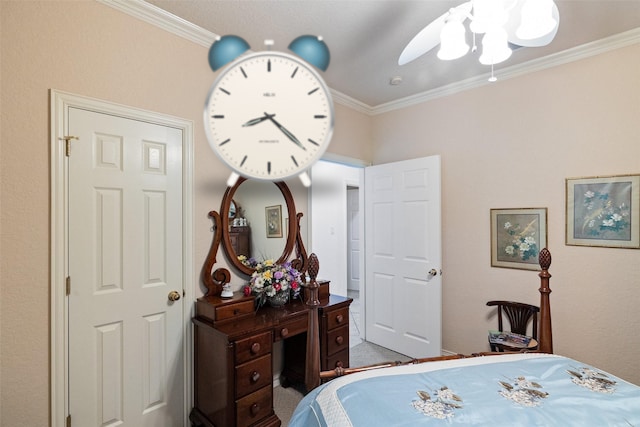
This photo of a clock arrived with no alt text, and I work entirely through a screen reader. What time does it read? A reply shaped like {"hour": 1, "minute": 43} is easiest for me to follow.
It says {"hour": 8, "minute": 22}
